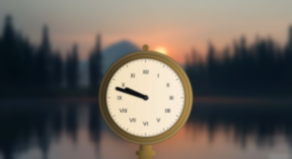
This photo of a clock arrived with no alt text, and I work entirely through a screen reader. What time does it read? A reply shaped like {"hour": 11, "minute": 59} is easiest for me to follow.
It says {"hour": 9, "minute": 48}
